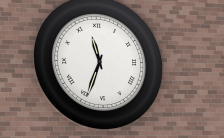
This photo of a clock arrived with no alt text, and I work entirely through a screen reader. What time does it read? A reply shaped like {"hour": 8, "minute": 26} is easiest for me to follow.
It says {"hour": 11, "minute": 34}
